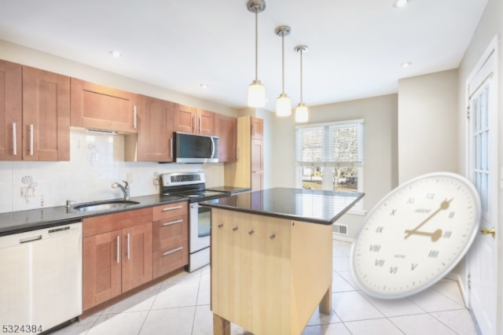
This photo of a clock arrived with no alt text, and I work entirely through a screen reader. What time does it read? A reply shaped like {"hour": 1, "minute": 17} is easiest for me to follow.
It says {"hour": 3, "minute": 6}
